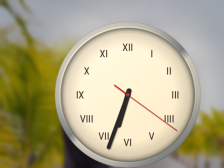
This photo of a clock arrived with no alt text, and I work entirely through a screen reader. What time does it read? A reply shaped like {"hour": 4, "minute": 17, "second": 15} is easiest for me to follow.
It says {"hour": 6, "minute": 33, "second": 21}
